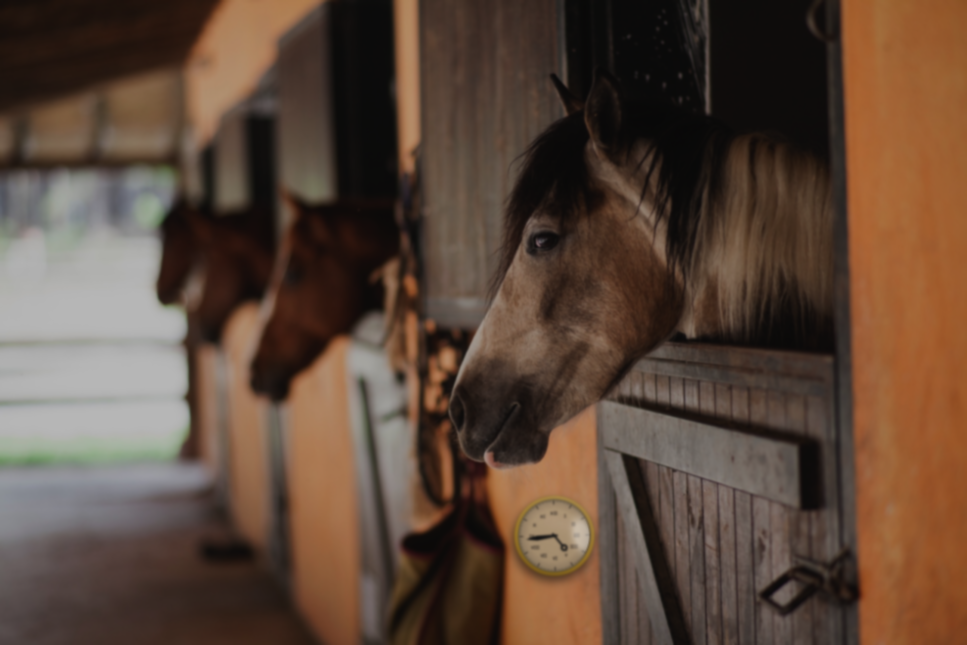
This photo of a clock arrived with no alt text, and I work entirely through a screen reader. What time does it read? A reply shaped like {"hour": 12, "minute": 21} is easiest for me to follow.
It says {"hour": 4, "minute": 44}
